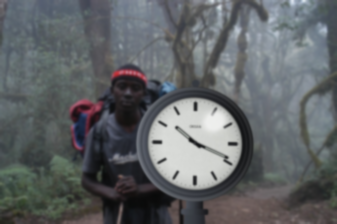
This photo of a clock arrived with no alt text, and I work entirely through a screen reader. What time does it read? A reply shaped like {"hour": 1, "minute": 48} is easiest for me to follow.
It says {"hour": 10, "minute": 19}
